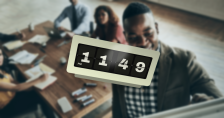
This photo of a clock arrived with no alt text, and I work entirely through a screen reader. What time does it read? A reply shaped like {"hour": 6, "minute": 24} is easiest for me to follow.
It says {"hour": 11, "minute": 49}
